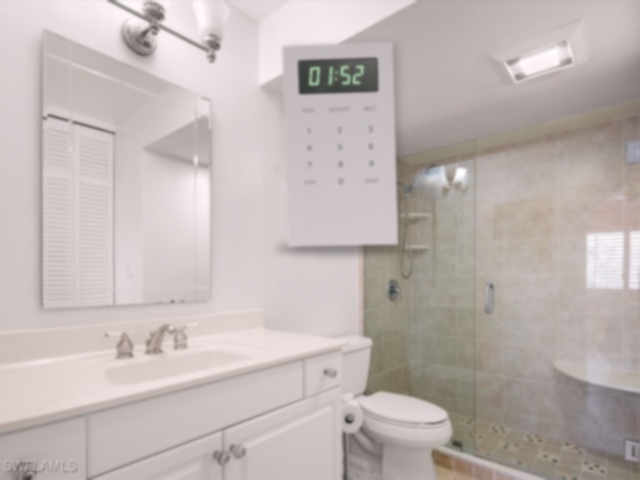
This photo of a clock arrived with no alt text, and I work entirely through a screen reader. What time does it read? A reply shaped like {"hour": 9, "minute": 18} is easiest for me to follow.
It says {"hour": 1, "minute": 52}
